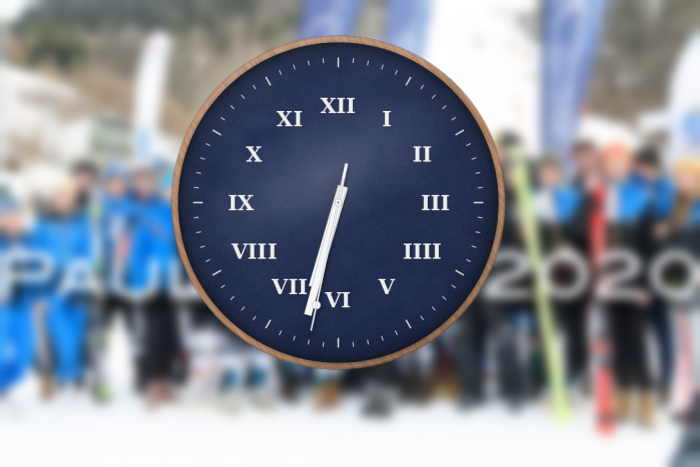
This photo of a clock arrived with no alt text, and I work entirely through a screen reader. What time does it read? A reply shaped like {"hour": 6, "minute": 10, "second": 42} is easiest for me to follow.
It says {"hour": 6, "minute": 32, "second": 32}
